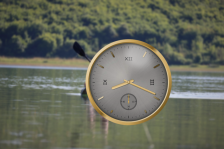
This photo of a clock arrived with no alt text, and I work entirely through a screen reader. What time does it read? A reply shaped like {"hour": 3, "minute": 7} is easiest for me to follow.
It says {"hour": 8, "minute": 19}
